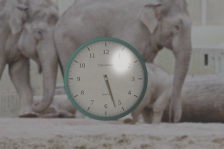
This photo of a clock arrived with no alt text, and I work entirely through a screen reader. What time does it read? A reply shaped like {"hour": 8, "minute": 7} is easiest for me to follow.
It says {"hour": 5, "minute": 27}
